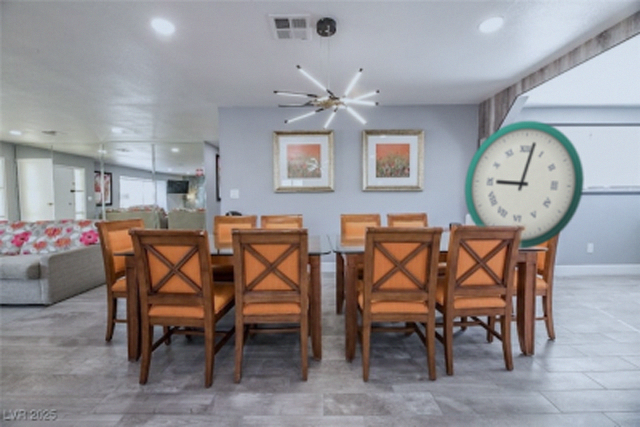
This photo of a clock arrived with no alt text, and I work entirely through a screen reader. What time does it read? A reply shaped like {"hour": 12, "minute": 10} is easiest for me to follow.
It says {"hour": 9, "minute": 2}
